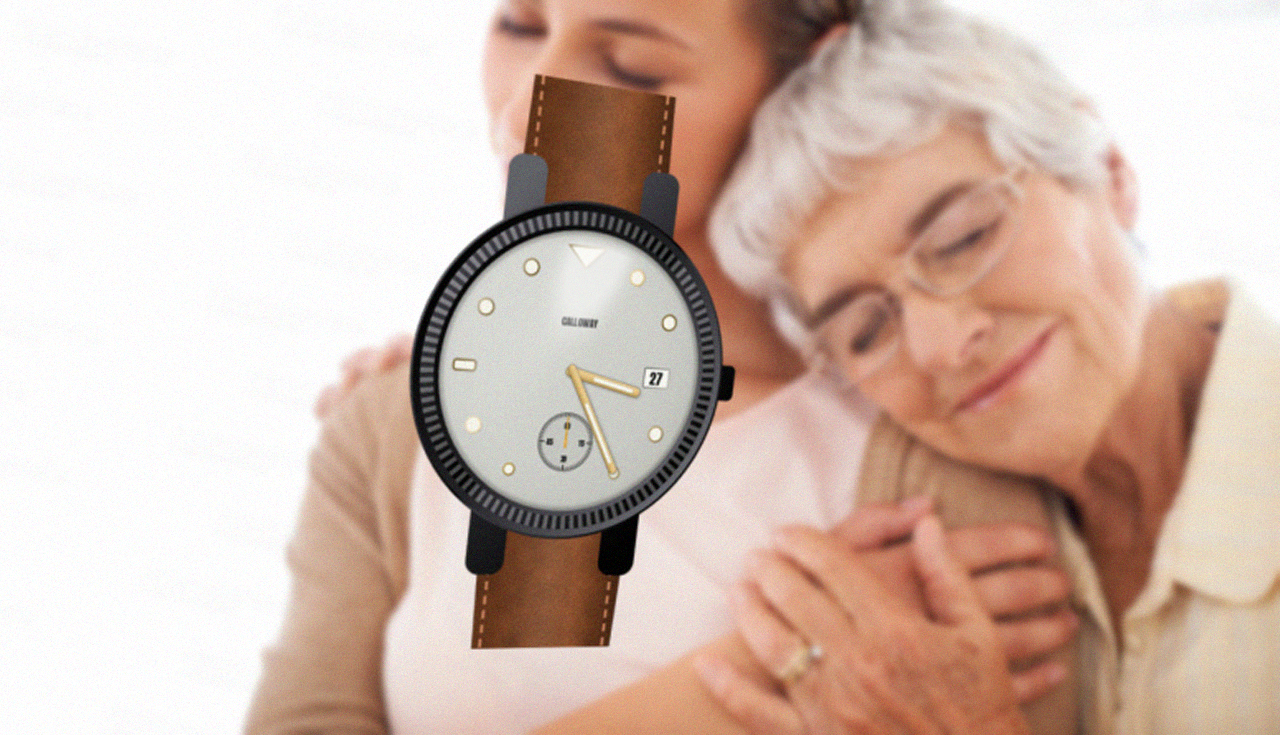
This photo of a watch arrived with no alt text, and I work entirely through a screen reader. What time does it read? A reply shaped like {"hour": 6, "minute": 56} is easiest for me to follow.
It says {"hour": 3, "minute": 25}
